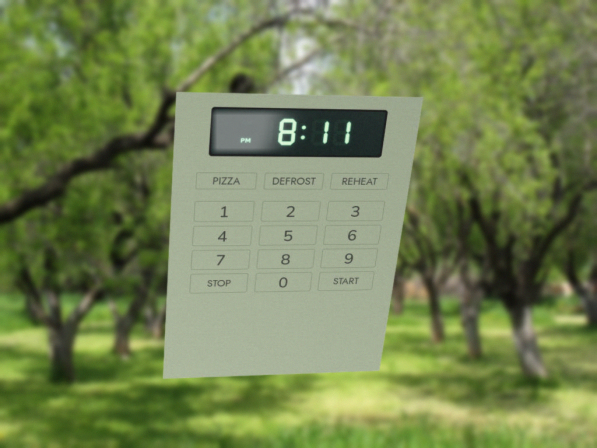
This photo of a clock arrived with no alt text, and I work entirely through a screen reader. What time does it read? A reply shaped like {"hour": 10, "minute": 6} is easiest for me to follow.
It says {"hour": 8, "minute": 11}
